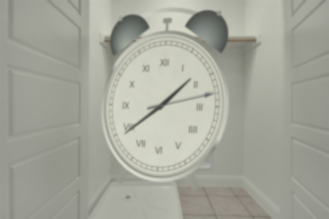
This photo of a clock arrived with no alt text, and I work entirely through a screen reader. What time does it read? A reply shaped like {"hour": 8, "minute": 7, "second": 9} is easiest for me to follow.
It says {"hour": 1, "minute": 39, "second": 13}
